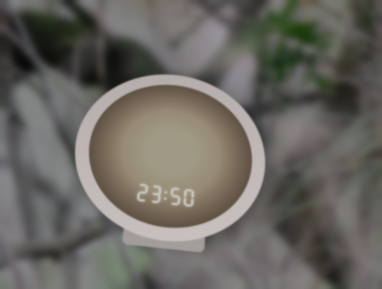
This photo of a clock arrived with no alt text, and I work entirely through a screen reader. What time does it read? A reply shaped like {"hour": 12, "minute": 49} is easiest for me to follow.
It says {"hour": 23, "minute": 50}
